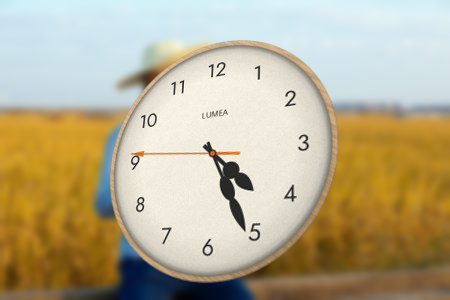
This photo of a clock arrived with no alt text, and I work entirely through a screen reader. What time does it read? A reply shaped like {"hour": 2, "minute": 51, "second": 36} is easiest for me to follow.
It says {"hour": 4, "minute": 25, "second": 46}
